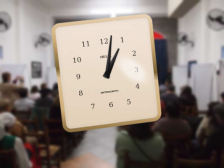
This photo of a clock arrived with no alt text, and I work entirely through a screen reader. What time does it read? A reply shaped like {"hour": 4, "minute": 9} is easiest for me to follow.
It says {"hour": 1, "minute": 2}
